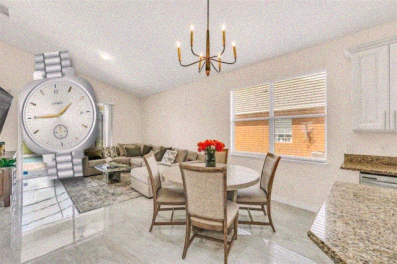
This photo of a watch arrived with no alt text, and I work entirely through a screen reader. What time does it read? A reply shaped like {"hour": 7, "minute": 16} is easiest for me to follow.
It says {"hour": 1, "minute": 45}
